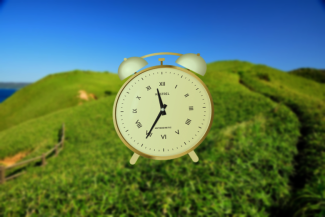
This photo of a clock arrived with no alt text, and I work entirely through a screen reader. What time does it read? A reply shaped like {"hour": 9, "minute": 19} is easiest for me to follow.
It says {"hour": 11, "minute": 35}
